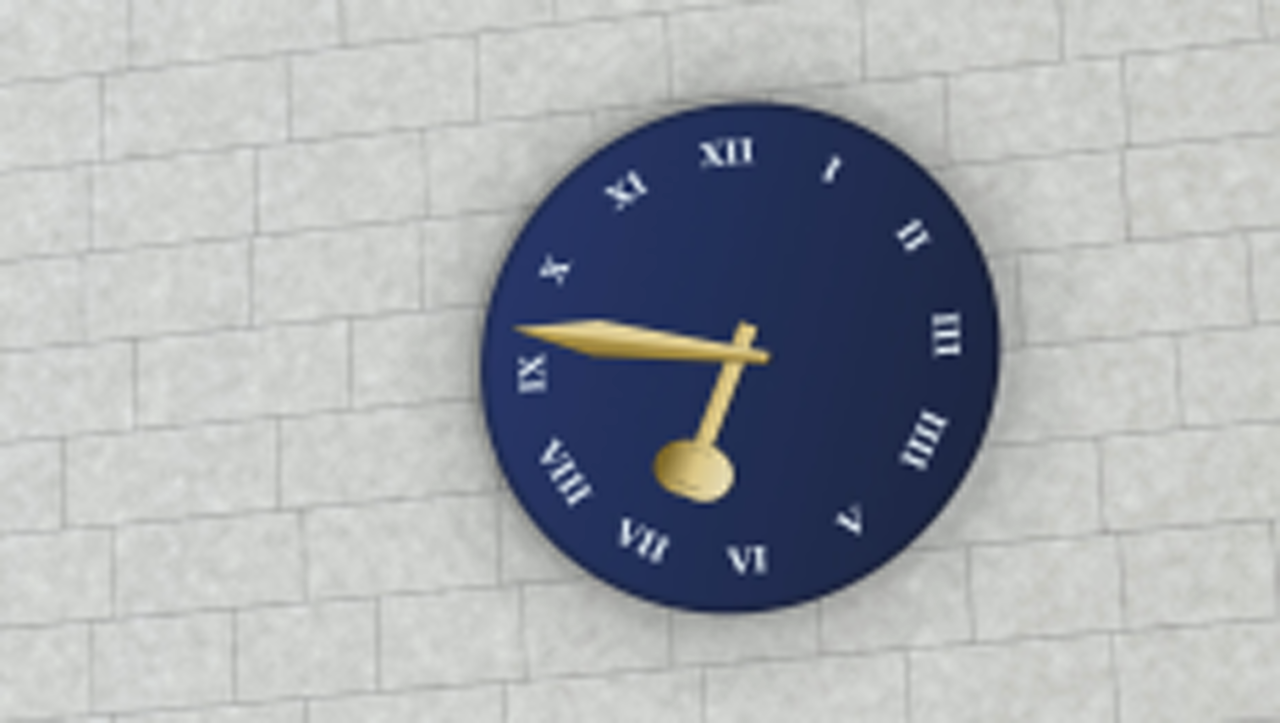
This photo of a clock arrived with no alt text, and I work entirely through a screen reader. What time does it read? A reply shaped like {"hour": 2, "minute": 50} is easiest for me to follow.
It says {"hour": 6, "minute": 47}
